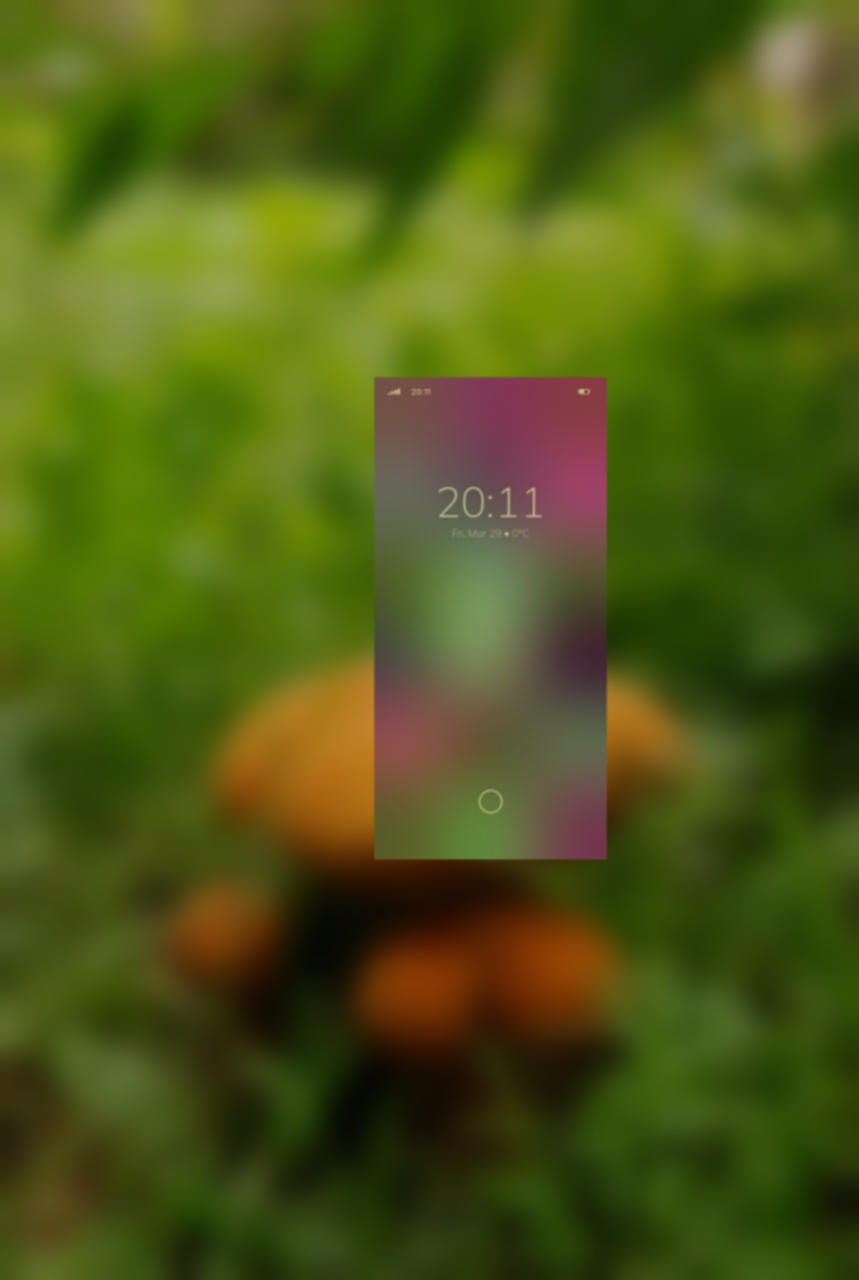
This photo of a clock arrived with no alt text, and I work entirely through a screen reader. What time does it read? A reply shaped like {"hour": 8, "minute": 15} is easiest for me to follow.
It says {"hour": 20, "minute": 11}
